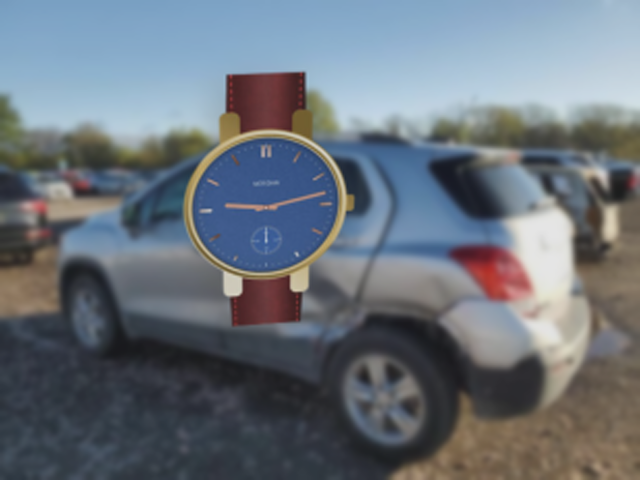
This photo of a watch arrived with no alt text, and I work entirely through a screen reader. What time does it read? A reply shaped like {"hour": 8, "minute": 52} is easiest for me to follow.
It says {"hour": 9, "minute": 13}
